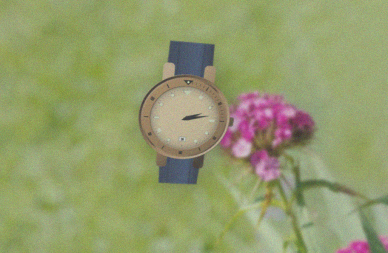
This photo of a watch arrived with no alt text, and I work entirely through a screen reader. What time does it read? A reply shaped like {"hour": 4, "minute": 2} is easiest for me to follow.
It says {"hour": 2, "minute": 13}
